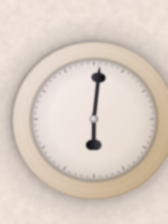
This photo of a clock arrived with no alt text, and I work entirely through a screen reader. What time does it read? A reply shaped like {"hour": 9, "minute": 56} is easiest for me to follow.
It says {"hour": 6, "minute": 1}
